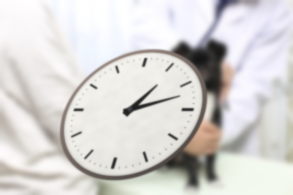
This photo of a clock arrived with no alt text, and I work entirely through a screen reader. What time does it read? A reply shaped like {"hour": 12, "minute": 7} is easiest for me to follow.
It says {"hour": 1, "minute": 12}
